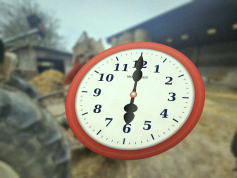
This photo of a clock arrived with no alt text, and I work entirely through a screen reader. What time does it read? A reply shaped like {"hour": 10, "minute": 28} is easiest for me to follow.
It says {"hour": 6, "minute": 0}
